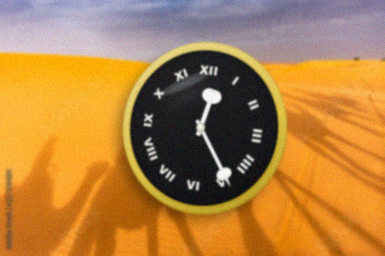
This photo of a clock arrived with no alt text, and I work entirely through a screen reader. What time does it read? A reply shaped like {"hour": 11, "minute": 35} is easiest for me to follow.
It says {"hour": 12, "minute": 24}
